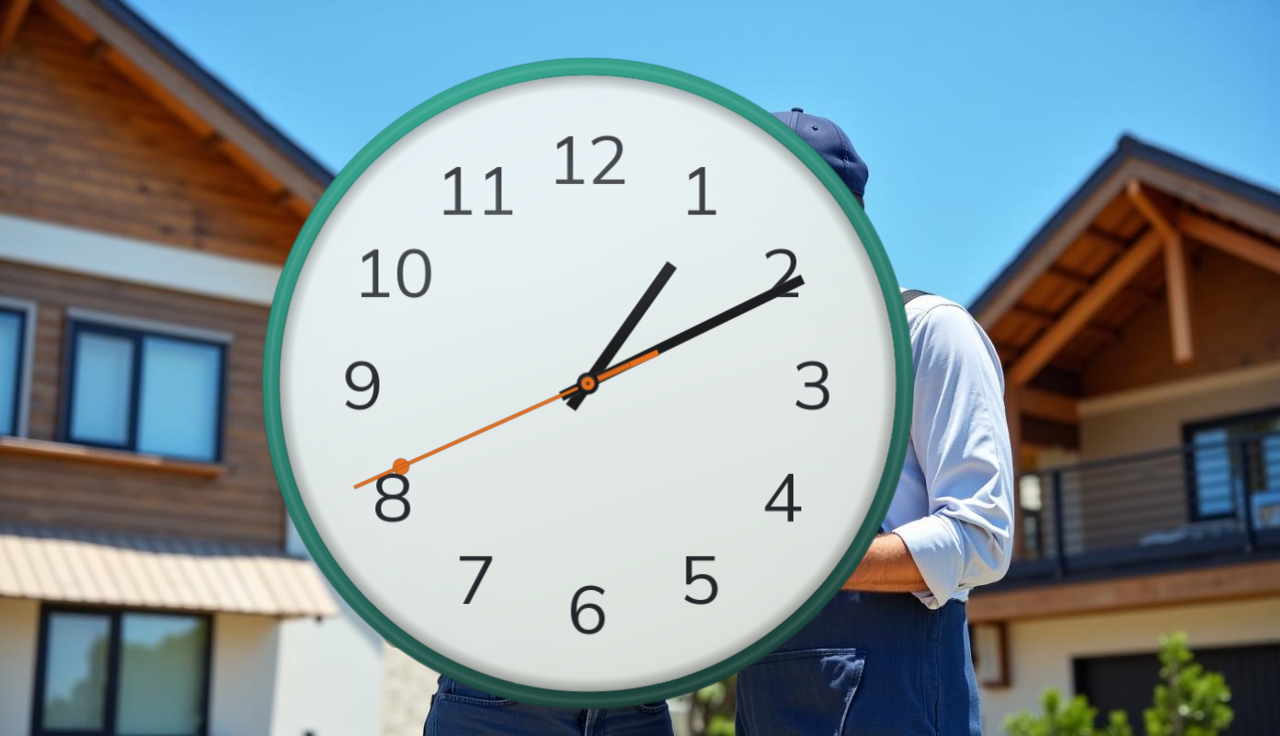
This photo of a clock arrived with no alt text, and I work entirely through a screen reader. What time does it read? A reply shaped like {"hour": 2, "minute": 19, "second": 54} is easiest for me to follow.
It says {"hour": 1, "minute": 10, "second": 41}
